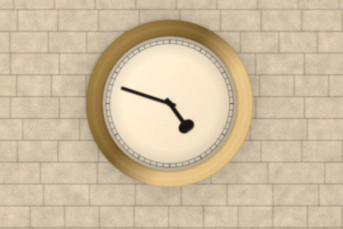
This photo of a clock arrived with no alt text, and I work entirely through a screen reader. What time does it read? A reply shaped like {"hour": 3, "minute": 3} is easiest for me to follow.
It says {"hour": 4, "minute": 48}
